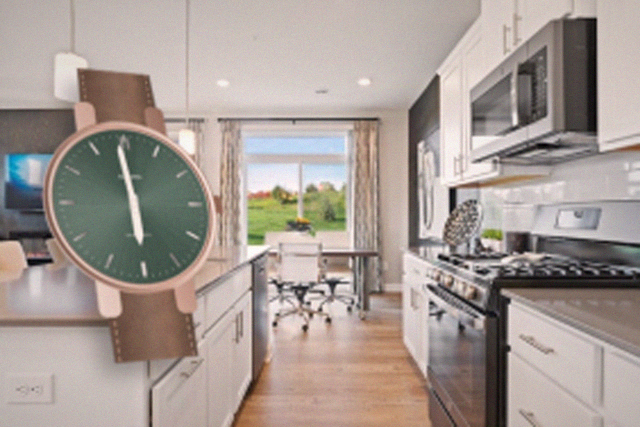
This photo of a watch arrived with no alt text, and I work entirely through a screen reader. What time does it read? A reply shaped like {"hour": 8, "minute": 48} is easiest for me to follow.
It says {"hour": 5, "minute": 59}
